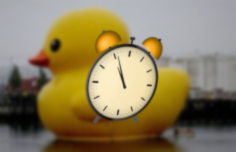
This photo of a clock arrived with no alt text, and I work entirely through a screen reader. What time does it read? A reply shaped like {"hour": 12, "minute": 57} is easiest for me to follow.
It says {"hour": 10, "minute": 56}
